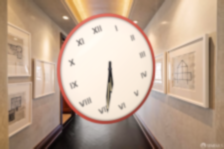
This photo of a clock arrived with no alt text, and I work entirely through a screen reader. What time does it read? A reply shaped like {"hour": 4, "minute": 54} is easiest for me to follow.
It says {"hour": 6, "minute": 34}
